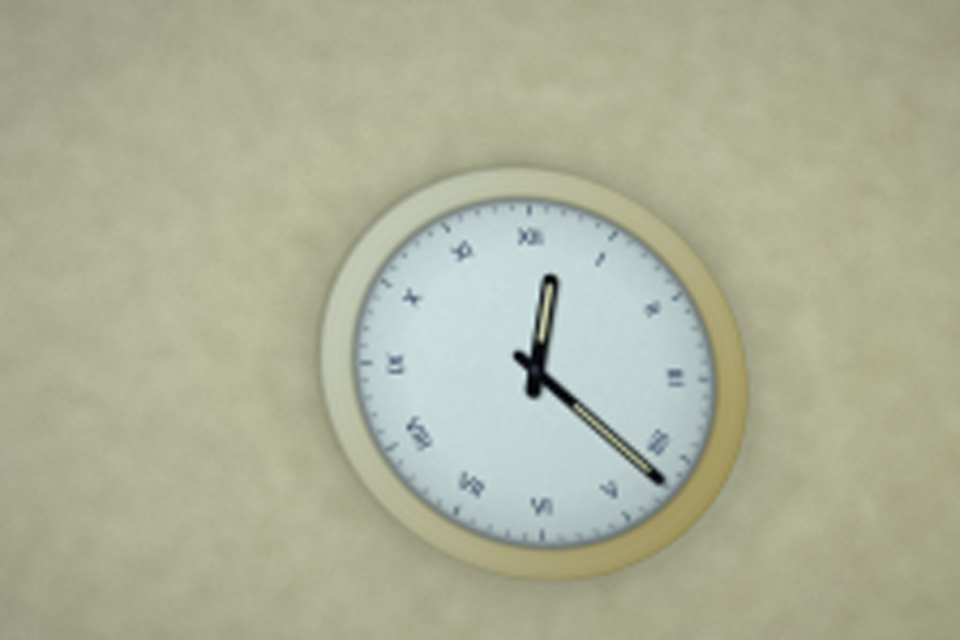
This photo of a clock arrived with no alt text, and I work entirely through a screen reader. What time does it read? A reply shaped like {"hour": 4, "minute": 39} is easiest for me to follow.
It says {"hour": 12, "minute": 22}
